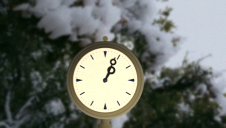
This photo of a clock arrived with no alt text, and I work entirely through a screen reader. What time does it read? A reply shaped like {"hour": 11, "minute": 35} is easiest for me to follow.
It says {"hour": 1, "minute": 4}
